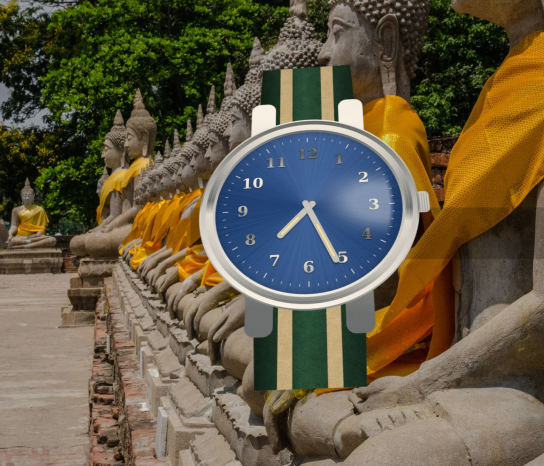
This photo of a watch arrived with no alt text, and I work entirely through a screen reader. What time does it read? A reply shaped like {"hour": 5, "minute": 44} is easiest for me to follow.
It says {"hour": 7, "minute": 26}
